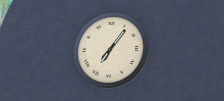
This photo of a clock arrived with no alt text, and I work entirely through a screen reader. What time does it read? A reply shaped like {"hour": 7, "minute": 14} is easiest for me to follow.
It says {"hour": 7, "minute": 6}
